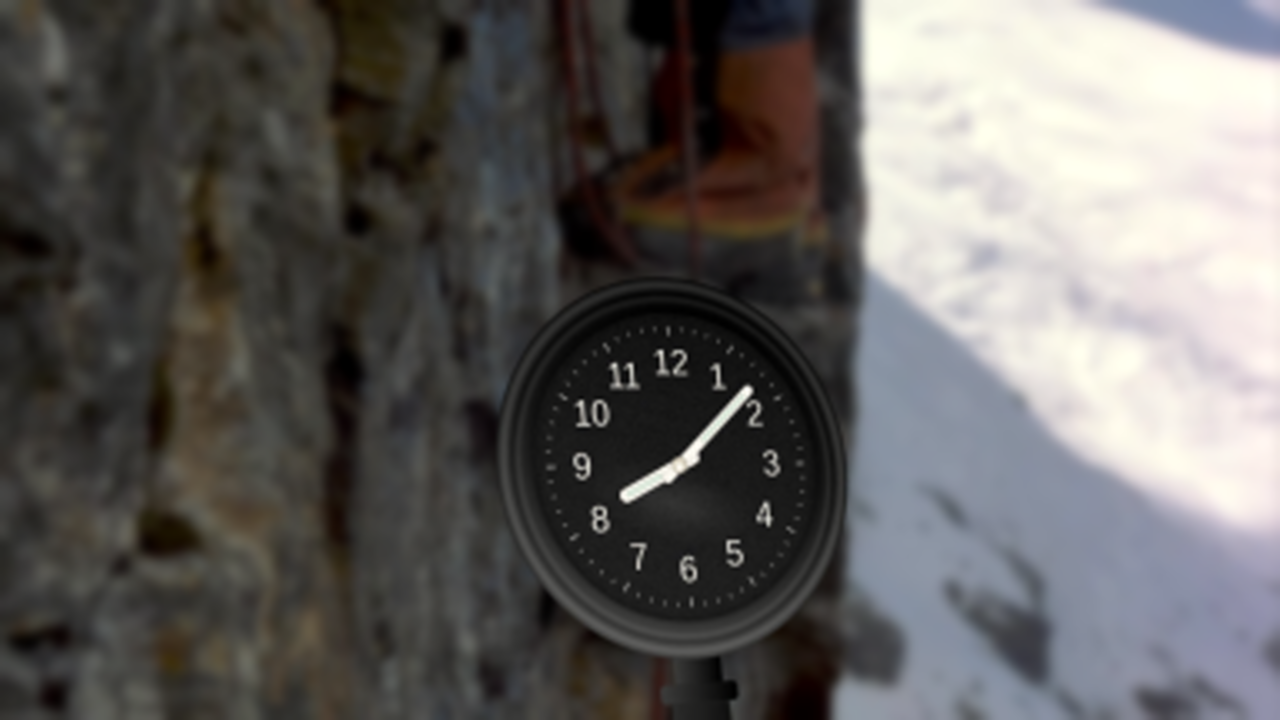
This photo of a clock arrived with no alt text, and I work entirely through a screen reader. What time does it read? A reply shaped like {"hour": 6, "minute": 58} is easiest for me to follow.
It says {"hour": 8, "minute": 8}
